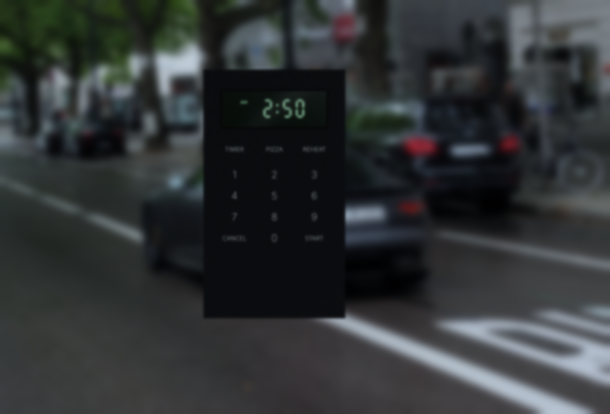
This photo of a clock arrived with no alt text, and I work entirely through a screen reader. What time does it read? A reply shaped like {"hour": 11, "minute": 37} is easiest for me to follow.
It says {"hour": 2, "minute": 50}
